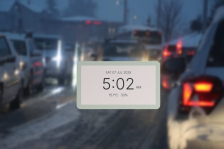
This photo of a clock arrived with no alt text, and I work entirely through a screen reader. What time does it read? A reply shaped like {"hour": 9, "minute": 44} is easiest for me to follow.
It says {"hour": 5, "minute": 2}
